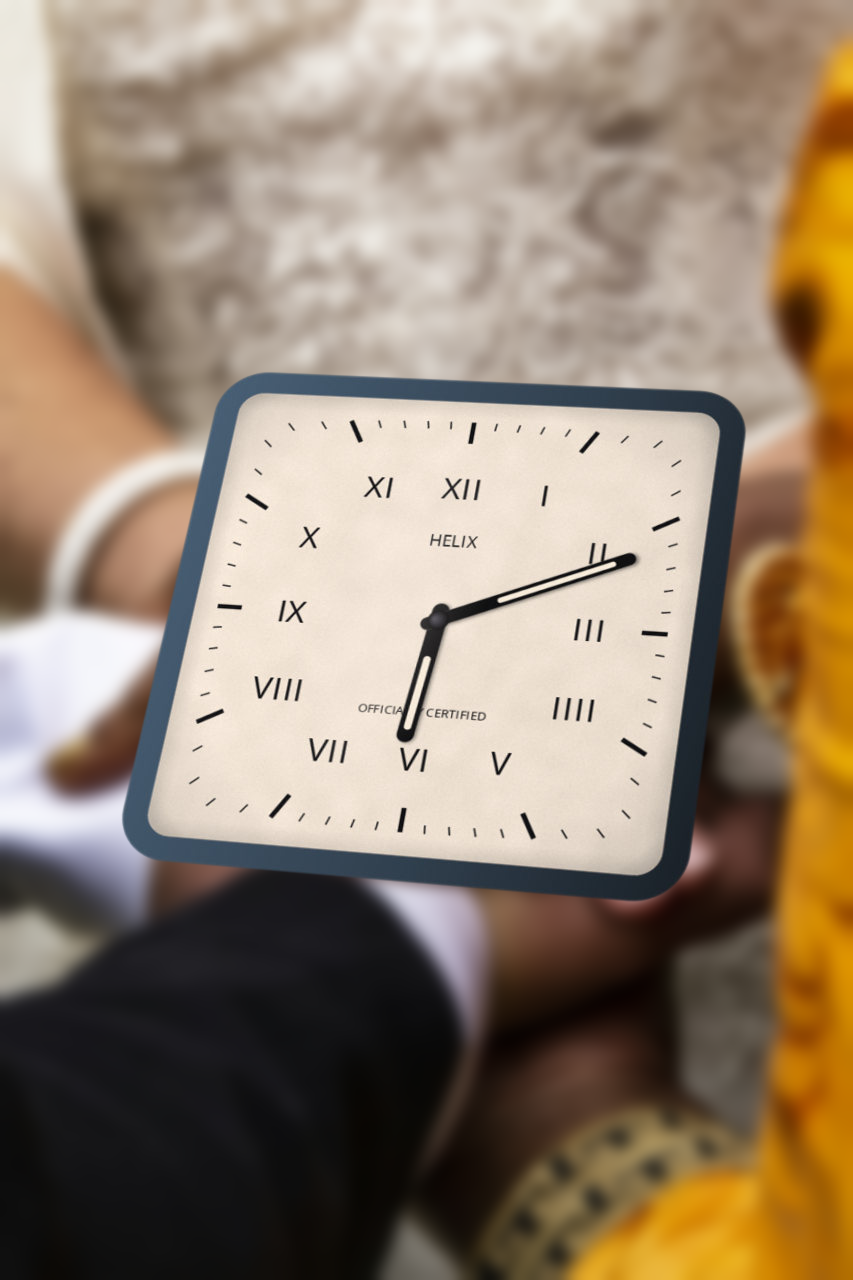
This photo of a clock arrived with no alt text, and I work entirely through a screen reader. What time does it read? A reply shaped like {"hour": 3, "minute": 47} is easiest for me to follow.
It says {"hour": 6, "minute": 11}
